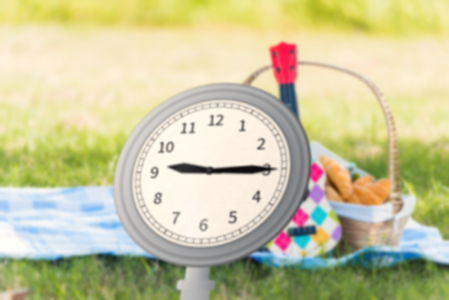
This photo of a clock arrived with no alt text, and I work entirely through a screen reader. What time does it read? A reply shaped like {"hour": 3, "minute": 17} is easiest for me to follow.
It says {"hour": 9, "minute": 15}
